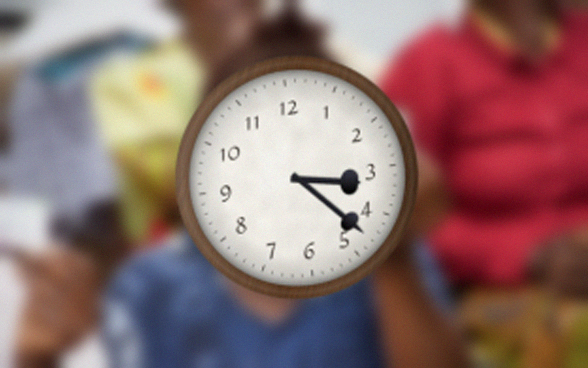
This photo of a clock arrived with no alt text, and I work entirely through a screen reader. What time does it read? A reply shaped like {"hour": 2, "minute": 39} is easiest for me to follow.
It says {"hour": 3, "minute": 23}
